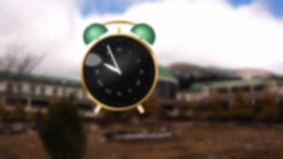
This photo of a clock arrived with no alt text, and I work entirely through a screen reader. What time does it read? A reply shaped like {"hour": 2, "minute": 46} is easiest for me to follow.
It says {"hour": 9, "minute": 56}
